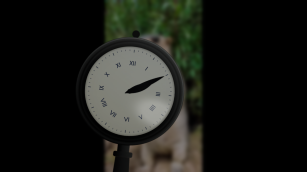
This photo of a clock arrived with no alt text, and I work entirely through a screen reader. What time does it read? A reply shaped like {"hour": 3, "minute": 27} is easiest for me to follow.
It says {"hour": 2, "minute": 10}
